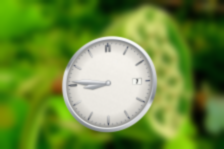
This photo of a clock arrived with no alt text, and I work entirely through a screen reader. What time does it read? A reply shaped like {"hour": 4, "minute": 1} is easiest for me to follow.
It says {"hour": 8, "minute": 46}
